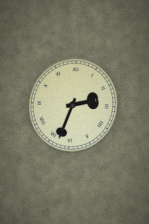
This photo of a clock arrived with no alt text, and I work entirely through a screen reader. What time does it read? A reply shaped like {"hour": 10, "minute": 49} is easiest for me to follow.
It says {"hour": 2, "minute": 33}
